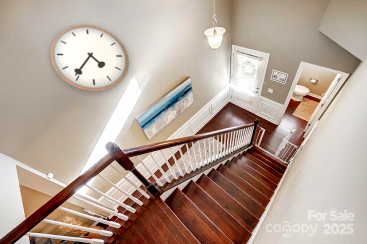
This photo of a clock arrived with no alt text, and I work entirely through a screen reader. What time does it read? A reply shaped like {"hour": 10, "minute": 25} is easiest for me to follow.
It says {"hour": 4, "minute": 36}
